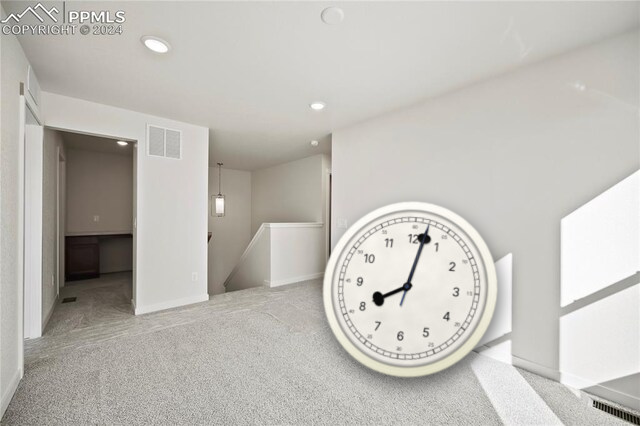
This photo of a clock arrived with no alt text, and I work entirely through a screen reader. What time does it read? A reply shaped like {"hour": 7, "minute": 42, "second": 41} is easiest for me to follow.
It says {"hour": 8, "minute": 2, "second": 2}
